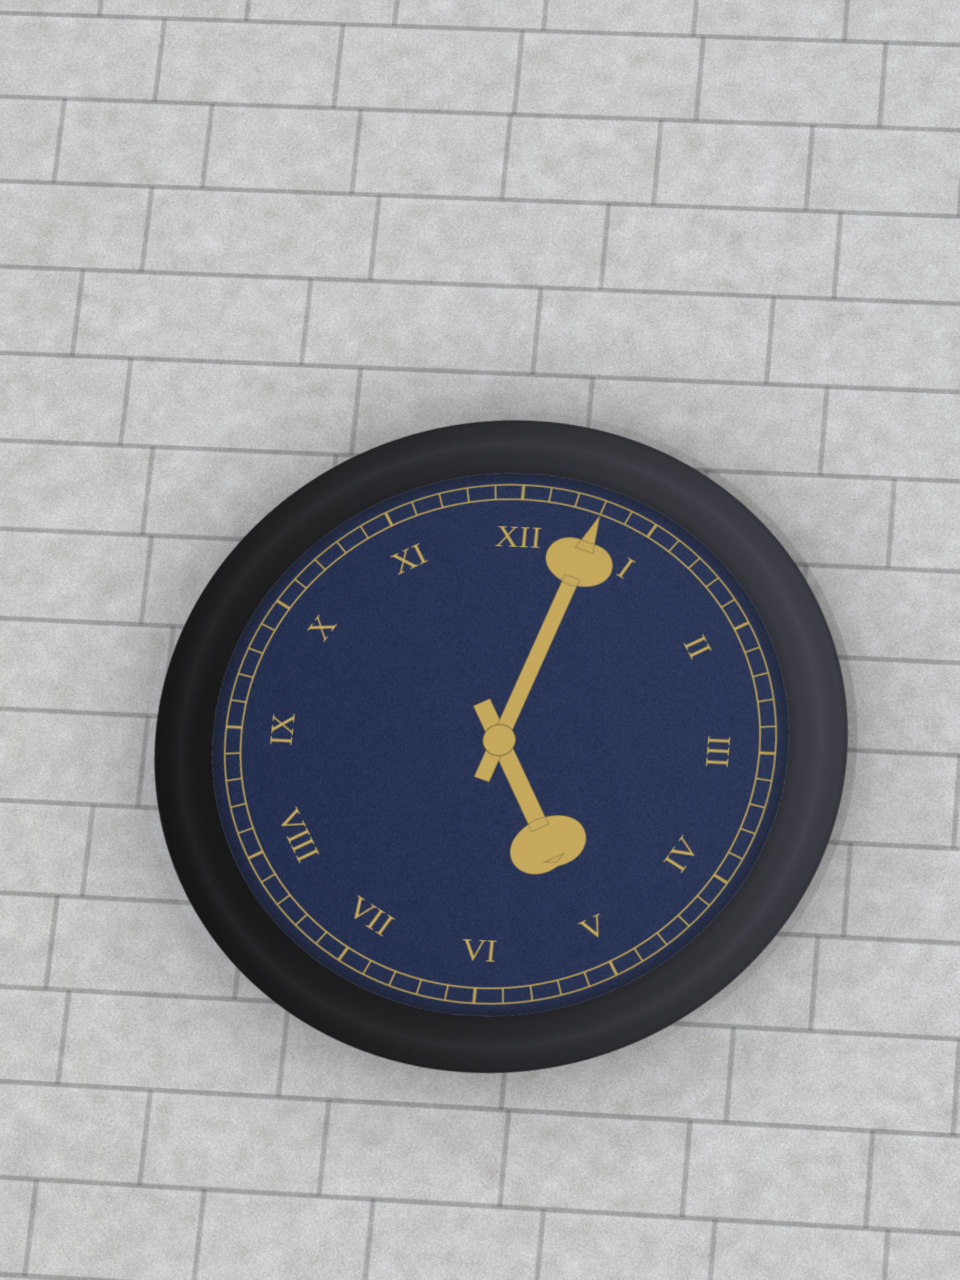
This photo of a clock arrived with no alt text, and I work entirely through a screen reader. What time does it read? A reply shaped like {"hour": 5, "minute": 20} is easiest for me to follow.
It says {"hour": 5, "minute": 3}
